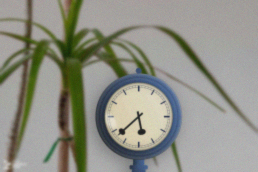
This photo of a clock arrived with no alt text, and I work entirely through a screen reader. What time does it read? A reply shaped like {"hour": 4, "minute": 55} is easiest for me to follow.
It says {"hour": 5, "minute": 38}
